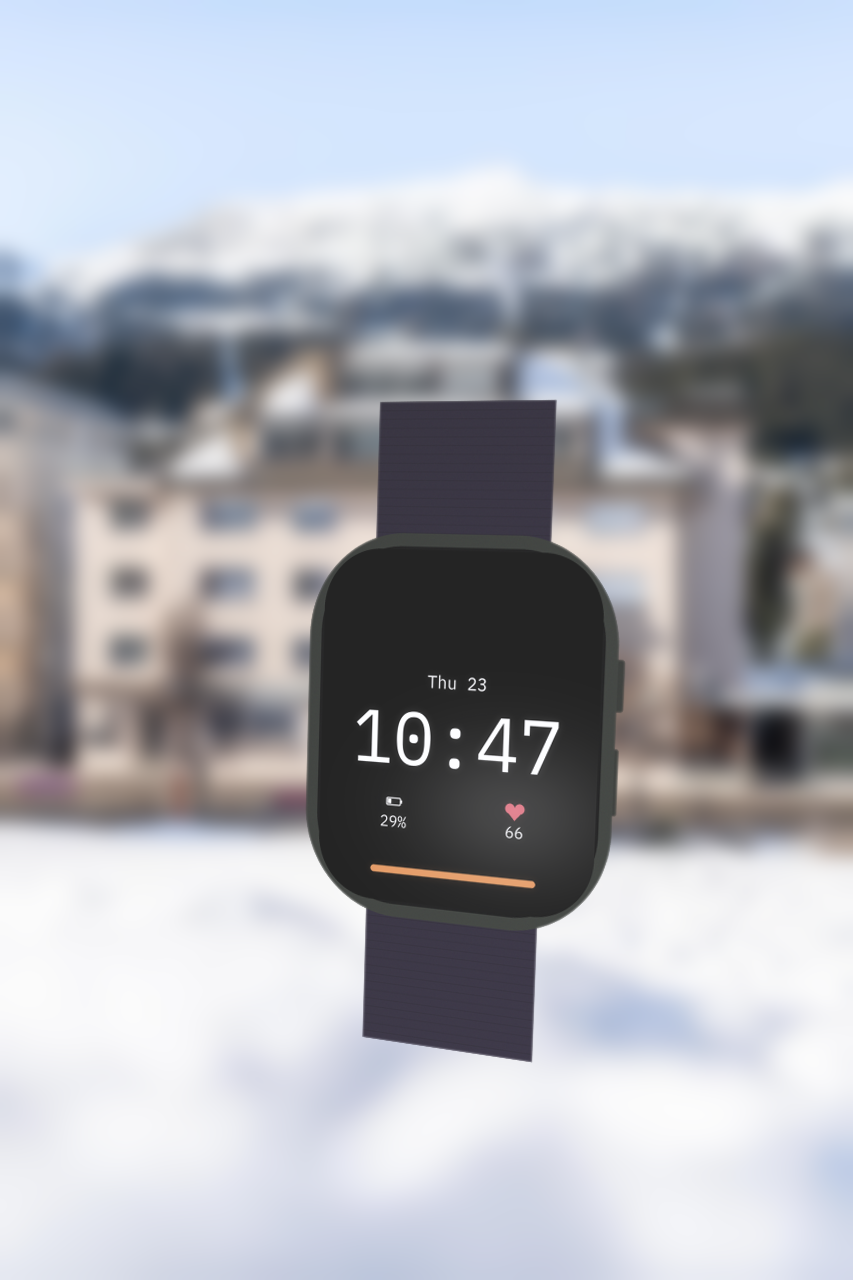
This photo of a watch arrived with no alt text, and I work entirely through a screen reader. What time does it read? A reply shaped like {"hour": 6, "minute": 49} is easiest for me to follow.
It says {"hour": 10, "minute": 47}
